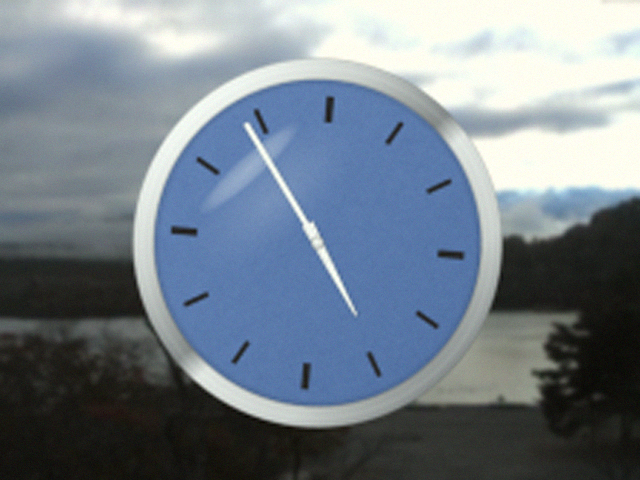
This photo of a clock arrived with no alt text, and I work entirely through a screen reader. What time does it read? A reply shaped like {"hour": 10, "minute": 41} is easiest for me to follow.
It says {"hour": 4, "minute": 54}
